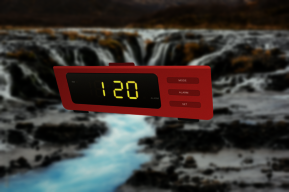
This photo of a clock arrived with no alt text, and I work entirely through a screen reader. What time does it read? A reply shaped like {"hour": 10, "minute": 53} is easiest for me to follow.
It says {"hour": 1, "minute": 20}
